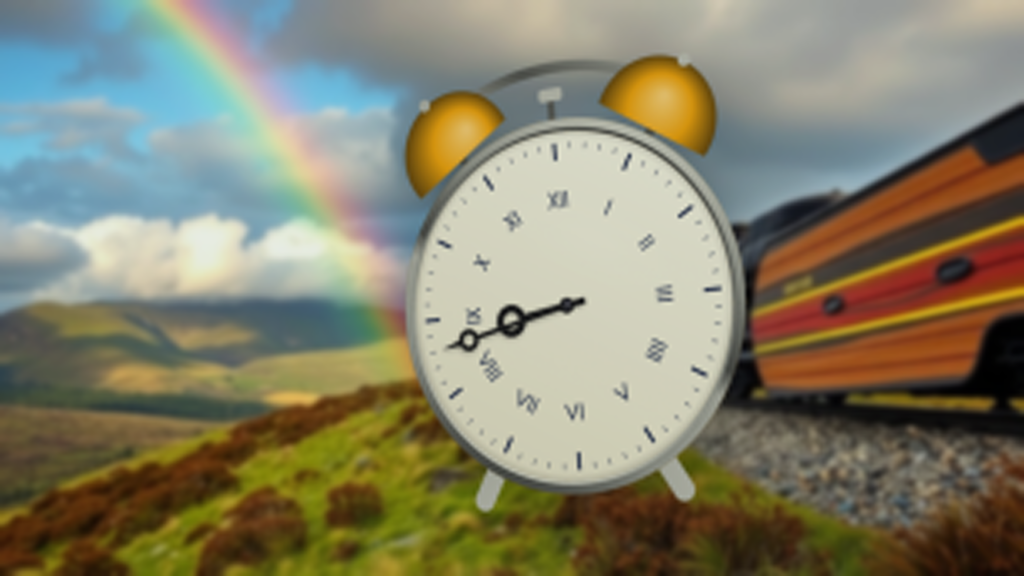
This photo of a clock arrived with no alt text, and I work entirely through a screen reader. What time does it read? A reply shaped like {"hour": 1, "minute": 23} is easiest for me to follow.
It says {"hour": 8, "minute": 43}
